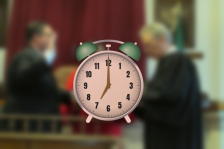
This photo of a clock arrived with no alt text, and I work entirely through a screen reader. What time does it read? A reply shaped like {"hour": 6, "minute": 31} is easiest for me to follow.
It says {"hour": 7, "minute": 0}
